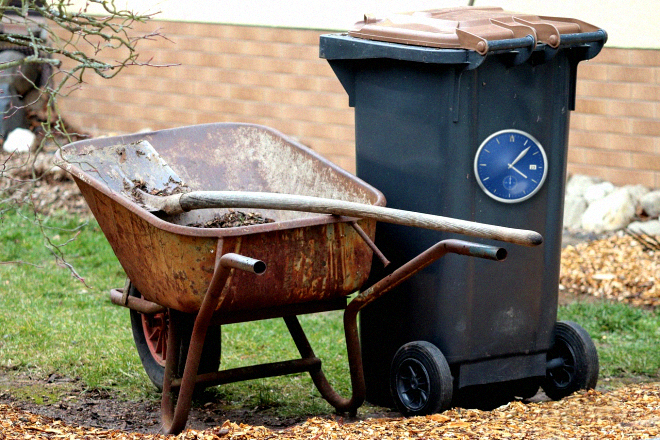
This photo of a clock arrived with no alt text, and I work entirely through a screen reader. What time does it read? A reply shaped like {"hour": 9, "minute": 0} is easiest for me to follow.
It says {"hour": 4, "minute": 7}
